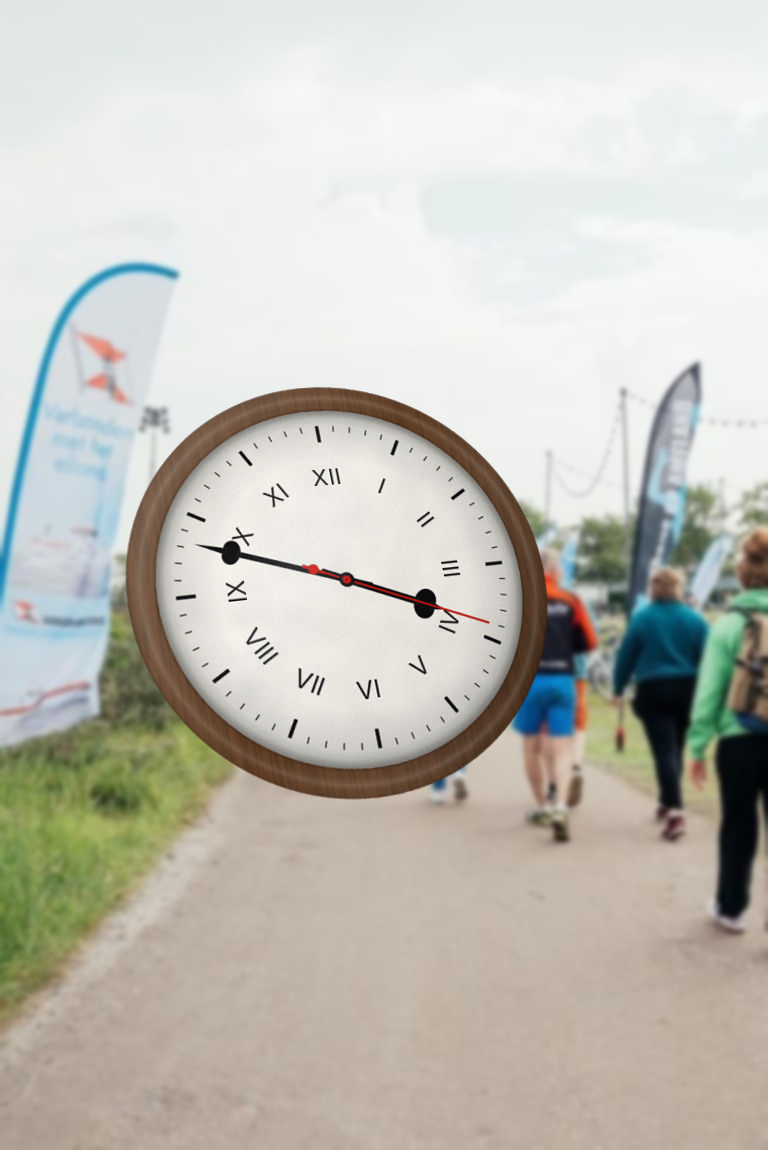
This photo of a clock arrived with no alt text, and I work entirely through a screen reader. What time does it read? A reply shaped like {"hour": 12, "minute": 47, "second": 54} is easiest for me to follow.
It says {"hour": 3, "minute": 48, "second": 19}
